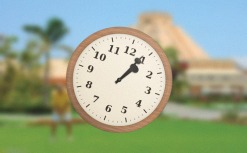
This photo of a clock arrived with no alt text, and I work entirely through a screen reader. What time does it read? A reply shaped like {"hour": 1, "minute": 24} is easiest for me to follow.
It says {"hour": 1, "minute": 4}
